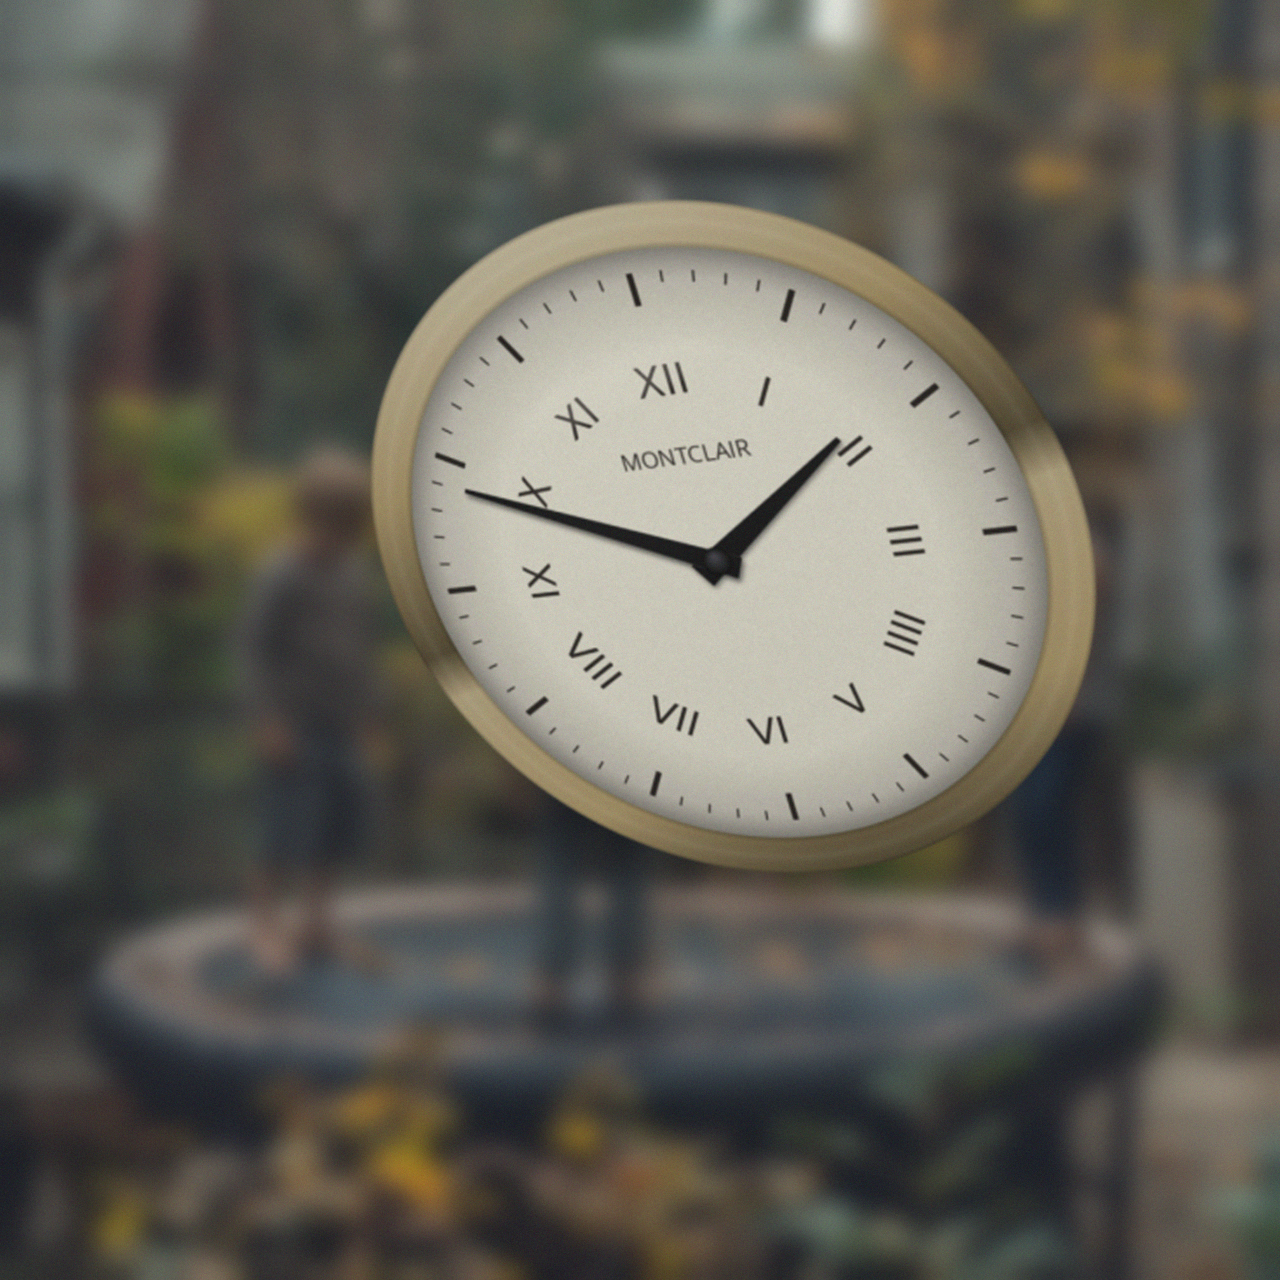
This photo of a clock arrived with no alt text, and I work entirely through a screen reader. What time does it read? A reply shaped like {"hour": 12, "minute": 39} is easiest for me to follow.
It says {"hour": 1, "minute": 49}
